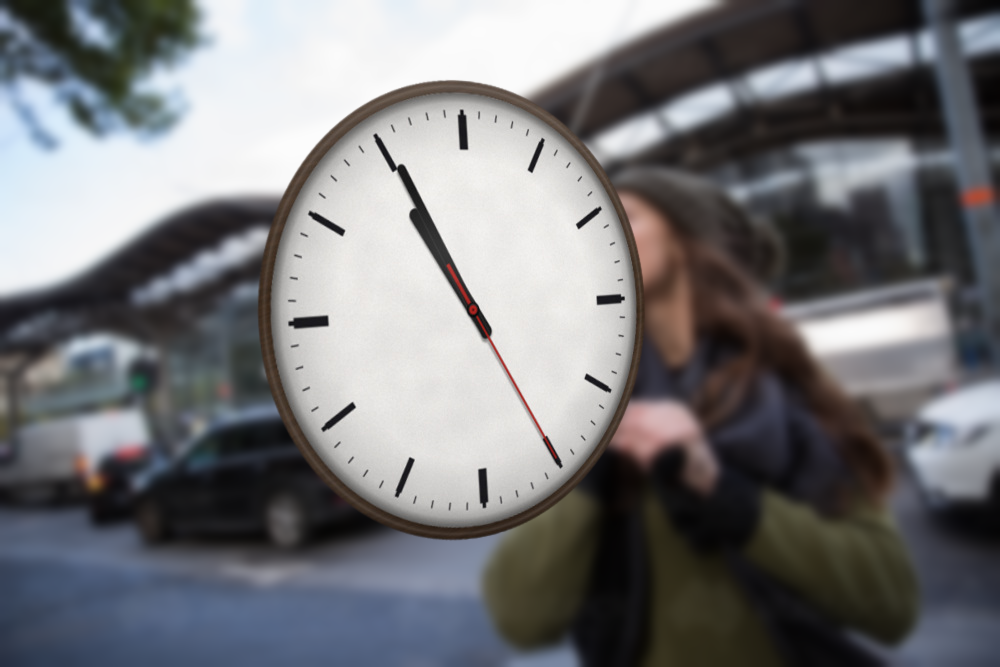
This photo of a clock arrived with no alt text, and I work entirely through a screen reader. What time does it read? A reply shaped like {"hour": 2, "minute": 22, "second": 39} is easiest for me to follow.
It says {"hour": 10, "minute": 55, "second": 25}
